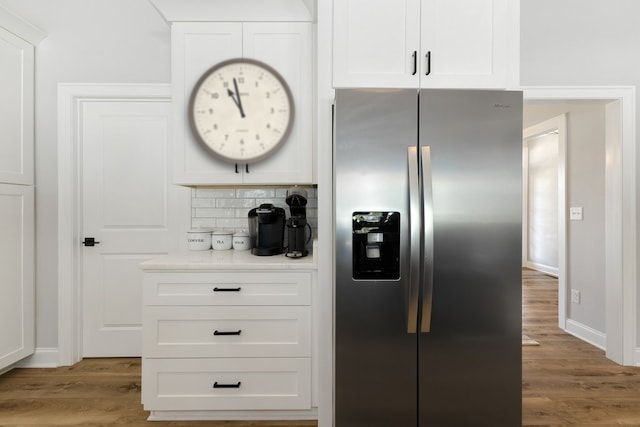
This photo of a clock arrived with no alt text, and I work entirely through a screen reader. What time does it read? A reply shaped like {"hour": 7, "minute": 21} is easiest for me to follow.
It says {"hour": 10, "minute": 58}
